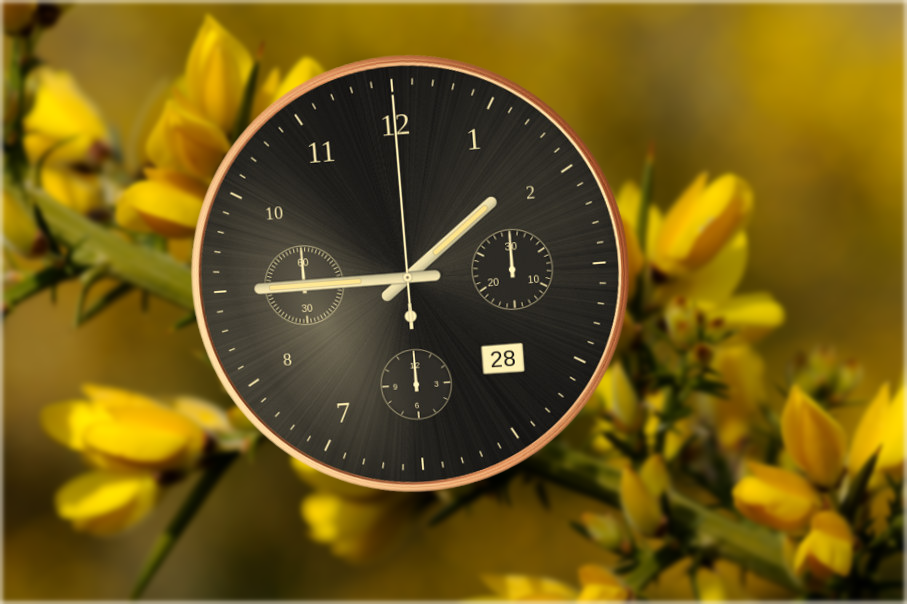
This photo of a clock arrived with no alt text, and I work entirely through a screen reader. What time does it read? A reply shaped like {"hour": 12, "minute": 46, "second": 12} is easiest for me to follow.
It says {"hour": 1, "minute": 45, "second": 0}
